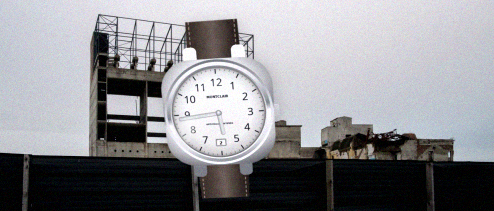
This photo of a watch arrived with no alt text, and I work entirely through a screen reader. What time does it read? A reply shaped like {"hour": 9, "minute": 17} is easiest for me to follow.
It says {"hour": 5, "minute": 44}
